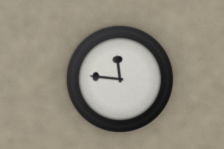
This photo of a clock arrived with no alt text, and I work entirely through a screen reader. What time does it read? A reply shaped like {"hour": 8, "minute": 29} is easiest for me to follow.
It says {"hour": 11, "minute": 46}
